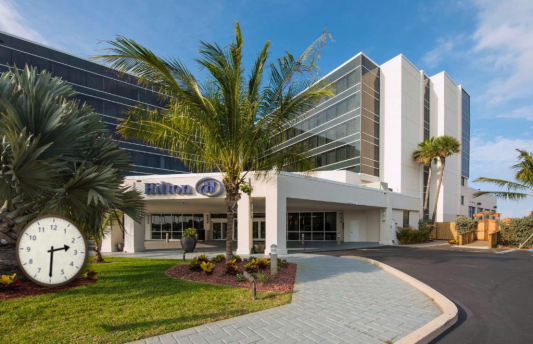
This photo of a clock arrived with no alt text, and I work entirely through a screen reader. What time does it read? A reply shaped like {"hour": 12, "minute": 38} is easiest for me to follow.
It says {"hour": 2, "minute": 30}
